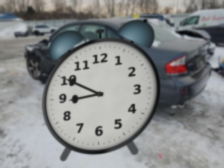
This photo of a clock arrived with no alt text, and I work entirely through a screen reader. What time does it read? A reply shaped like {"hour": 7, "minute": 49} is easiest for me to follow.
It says {"hour": 8, "minute": 50}
